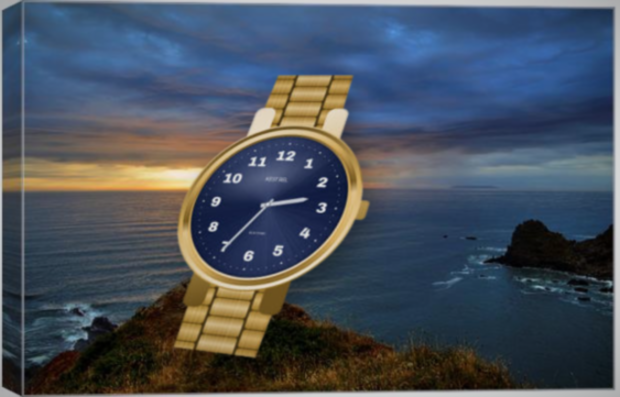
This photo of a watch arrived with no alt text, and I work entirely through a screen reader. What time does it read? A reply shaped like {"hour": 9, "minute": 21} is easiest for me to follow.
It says {"hour": 2, "minute": 35}
